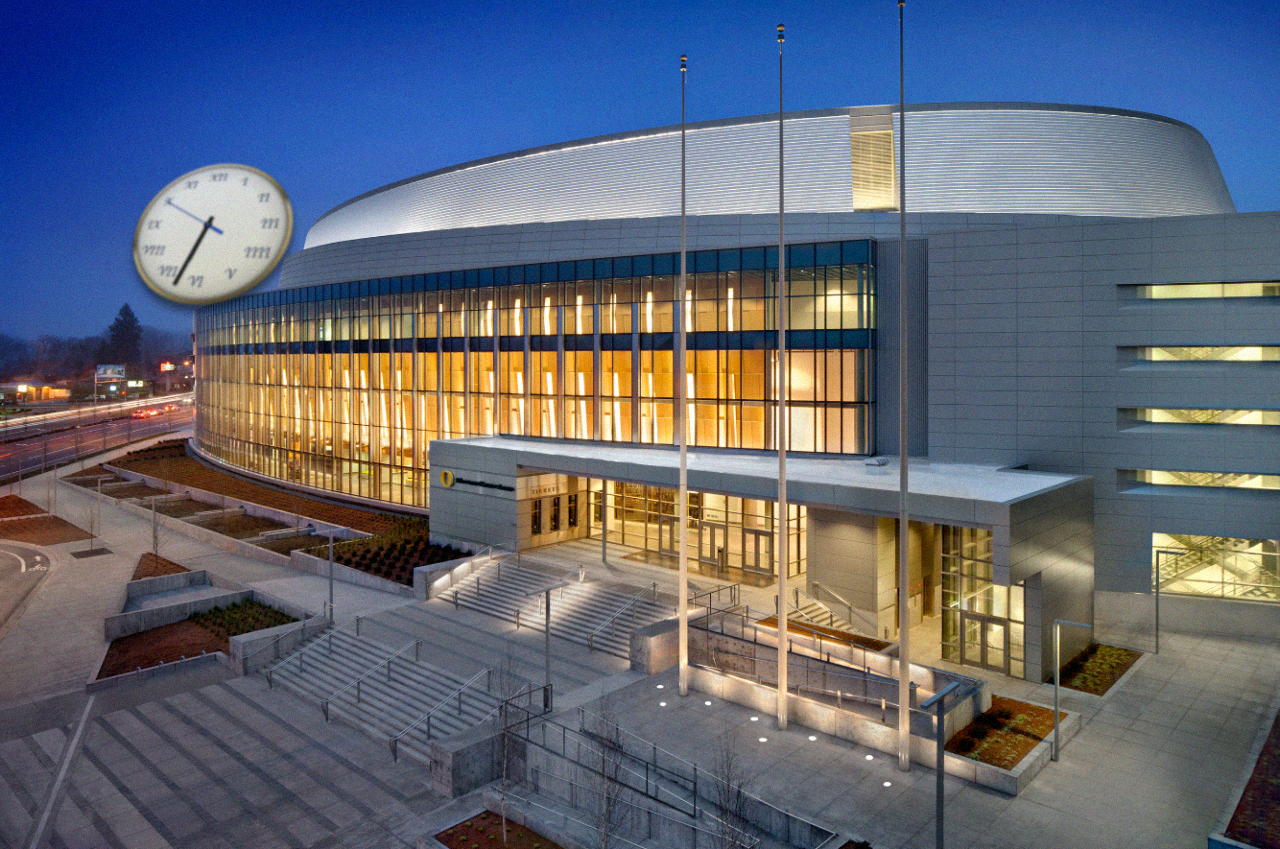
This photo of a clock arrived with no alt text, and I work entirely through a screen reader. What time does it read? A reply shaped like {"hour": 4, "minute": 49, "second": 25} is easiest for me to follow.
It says {"hour": 6, "minute": 32, "second": 50}
